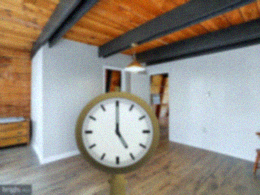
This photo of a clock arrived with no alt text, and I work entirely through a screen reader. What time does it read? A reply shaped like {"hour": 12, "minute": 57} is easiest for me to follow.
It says {"hour": 5, "minute": 0}
